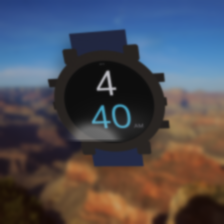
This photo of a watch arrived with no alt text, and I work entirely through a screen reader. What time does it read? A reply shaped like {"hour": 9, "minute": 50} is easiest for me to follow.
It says {"hour": 4, "minute": 40}
